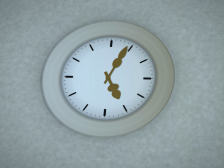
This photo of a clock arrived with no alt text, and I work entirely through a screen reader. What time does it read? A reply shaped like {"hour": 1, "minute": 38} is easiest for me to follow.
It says {"hour": 5, "minute": 4}
